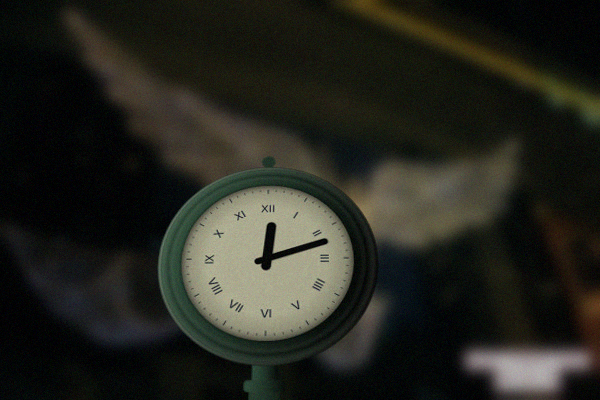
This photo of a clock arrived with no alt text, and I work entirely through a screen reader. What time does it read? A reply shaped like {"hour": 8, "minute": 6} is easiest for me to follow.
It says {"hour": 12, "minute": 12}
